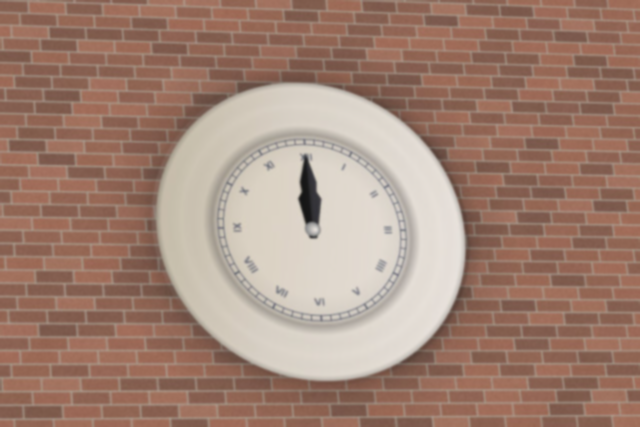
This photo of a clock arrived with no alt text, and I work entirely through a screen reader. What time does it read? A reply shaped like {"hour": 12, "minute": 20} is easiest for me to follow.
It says {"hour": 12, "minute": 0}
